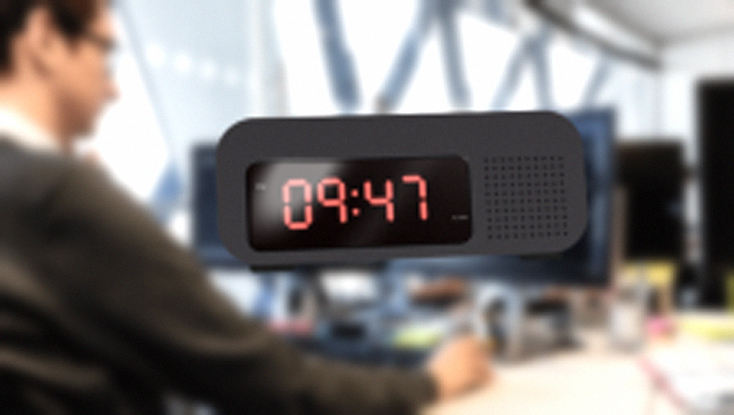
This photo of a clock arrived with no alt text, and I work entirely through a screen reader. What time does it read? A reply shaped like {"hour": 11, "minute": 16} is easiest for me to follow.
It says {"hour": 9, "minute": 47}
